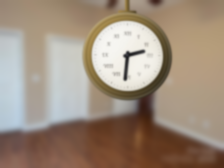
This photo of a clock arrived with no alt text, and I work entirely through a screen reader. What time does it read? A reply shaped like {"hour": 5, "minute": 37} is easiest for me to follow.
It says {"hour": 2, "minute": 31}
